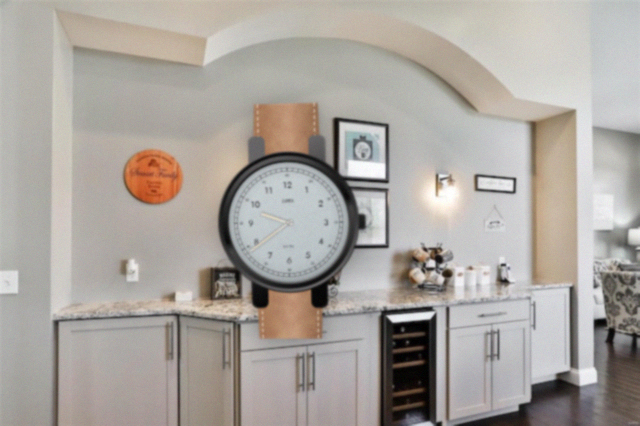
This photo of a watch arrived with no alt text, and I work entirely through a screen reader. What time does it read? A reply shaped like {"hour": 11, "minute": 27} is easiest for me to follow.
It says {"hour": 9, "minute": 39}
